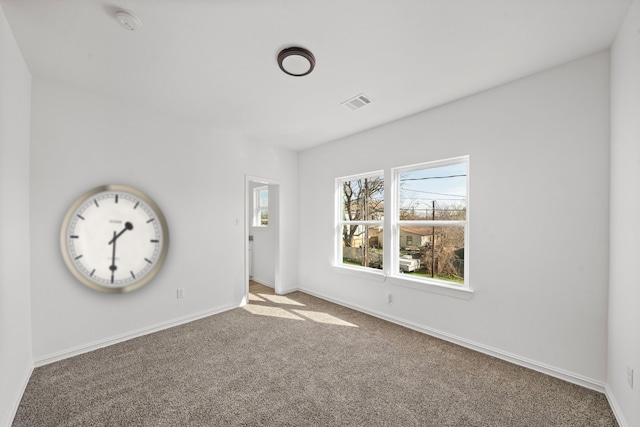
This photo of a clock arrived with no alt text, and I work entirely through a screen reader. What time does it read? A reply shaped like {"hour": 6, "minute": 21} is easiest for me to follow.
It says {"hour": 1, "minute": 30}
